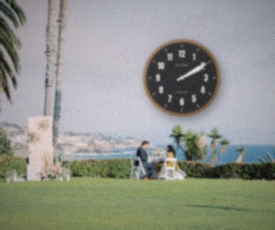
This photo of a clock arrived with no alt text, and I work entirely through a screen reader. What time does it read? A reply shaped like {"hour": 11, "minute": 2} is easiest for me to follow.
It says {"hour": 2, "minute": 10}
